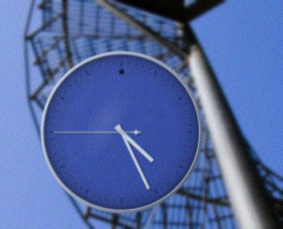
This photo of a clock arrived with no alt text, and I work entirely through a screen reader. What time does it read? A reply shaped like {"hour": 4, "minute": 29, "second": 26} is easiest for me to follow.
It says {"hour": 4, "minute": 25, "second": 45}
